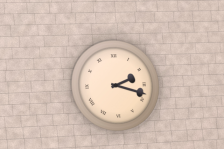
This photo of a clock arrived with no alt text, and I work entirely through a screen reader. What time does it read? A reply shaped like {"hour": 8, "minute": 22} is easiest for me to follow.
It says {"hour": 2, "minute": 18}
